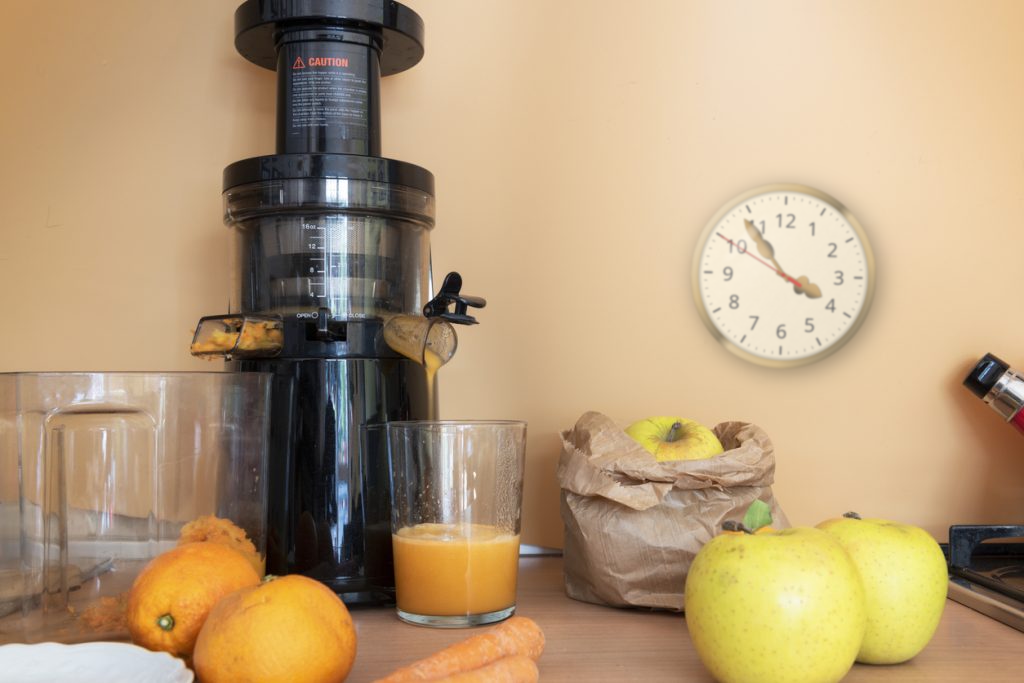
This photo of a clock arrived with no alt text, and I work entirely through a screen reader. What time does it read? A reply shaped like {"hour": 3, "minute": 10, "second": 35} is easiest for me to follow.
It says {"hour": 3, "minute": 53, "second": 50}
